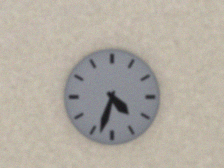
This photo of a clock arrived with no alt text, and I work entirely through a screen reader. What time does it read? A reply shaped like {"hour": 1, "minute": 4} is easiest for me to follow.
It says {"hour": 4, "minute": 33}
